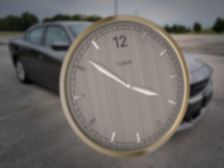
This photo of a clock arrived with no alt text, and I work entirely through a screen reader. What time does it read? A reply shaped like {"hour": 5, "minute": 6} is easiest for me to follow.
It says {"hour": 3, "minute": 52}
